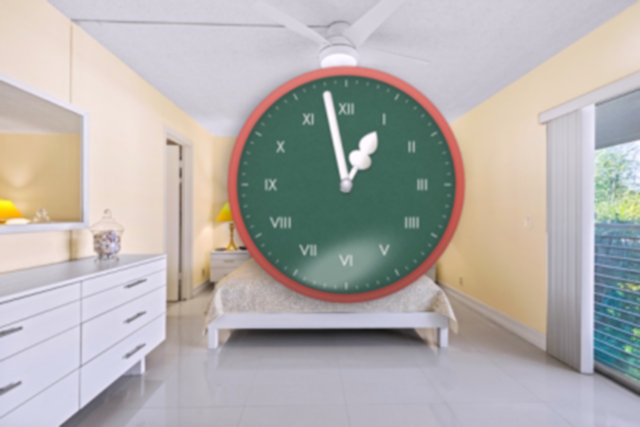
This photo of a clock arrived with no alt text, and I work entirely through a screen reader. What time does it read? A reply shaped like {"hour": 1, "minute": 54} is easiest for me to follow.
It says {"hour": 12, "minute": 58}
